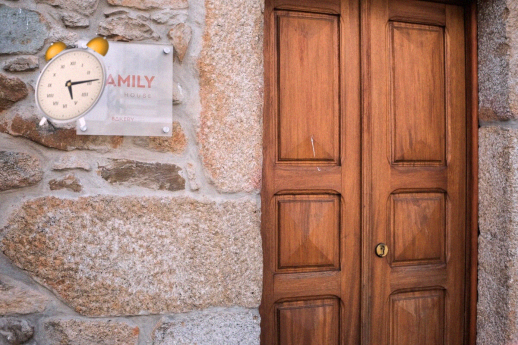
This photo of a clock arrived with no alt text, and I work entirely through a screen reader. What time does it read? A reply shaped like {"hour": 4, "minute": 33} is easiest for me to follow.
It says {"hour": 5, "minute": 14}
